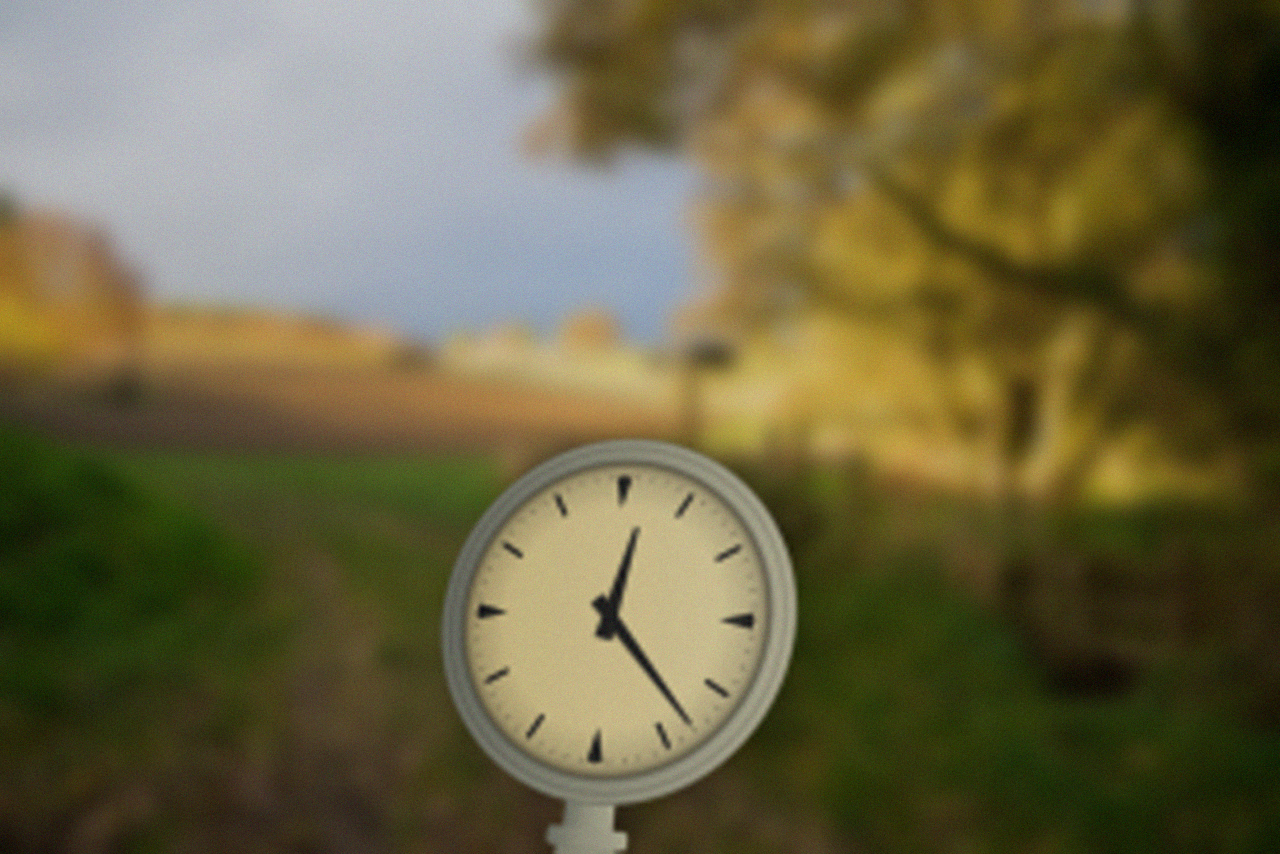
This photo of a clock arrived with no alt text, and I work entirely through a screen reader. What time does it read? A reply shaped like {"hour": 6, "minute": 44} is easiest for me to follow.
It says {"hour": 12, "minute": 23}
